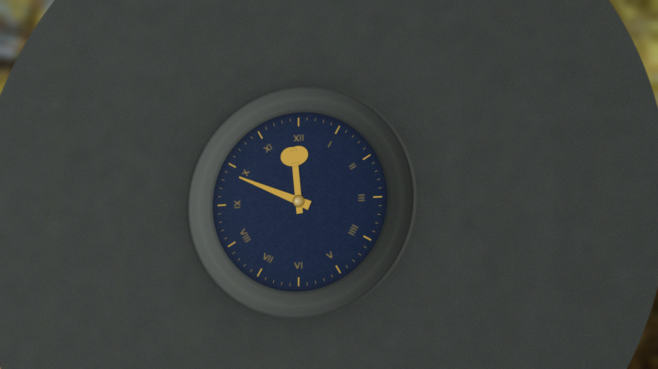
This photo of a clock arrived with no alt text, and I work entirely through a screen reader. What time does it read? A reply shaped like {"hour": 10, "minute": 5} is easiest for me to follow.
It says {"hour": 11, "minute": 49}
